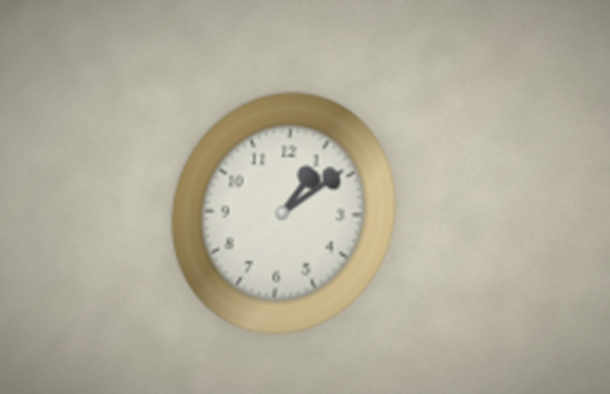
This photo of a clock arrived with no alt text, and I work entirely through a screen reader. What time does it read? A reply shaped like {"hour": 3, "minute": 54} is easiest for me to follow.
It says {"hour": 1, "minute": 9}
